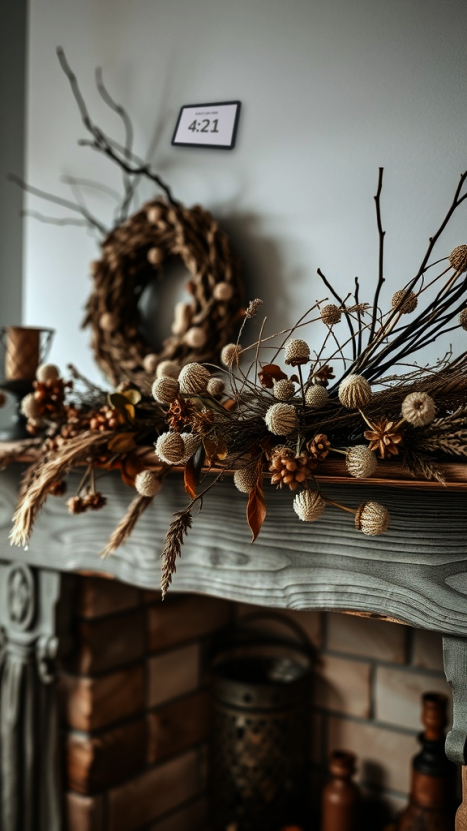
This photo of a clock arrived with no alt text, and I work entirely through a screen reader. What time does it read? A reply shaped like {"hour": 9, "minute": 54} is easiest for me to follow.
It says {"hour": 4, "minute": 21}
